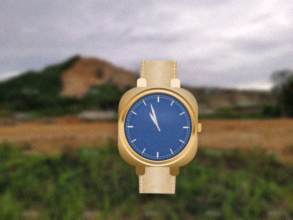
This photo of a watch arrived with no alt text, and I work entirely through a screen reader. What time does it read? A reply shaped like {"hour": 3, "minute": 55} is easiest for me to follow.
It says {"hour": 10, "minute": 57}
